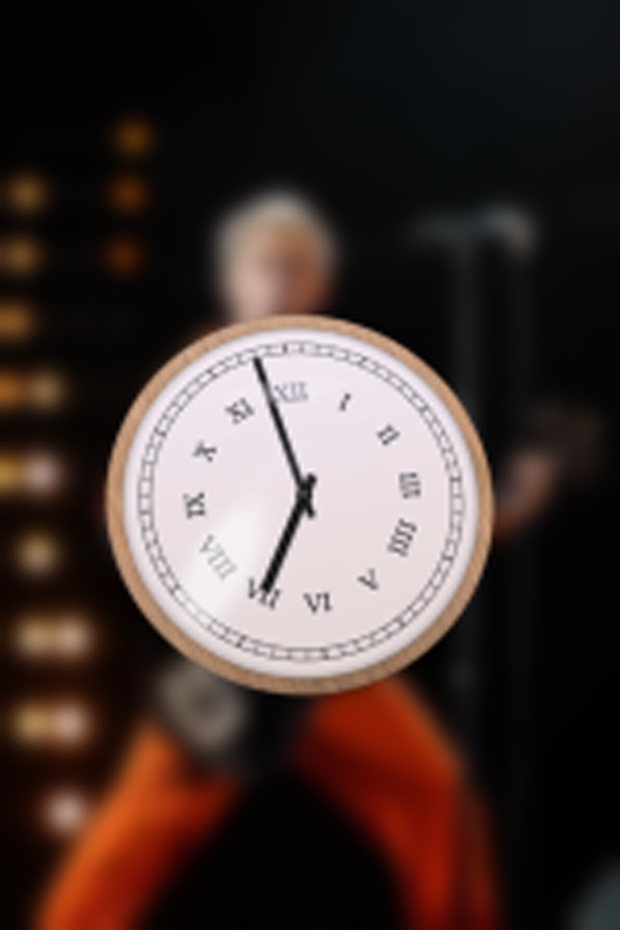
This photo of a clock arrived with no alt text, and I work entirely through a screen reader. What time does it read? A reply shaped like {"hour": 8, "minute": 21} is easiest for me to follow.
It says {"hour": 6, "minute": 58}
